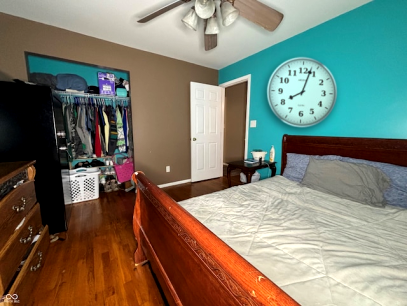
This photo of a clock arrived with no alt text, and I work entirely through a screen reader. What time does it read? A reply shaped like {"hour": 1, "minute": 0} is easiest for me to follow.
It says {"hour": 8, "minute": 3}
